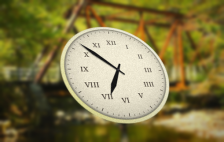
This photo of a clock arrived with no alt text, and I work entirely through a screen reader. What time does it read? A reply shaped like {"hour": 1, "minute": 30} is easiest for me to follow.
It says {"hour": 6, "minute": 52}
